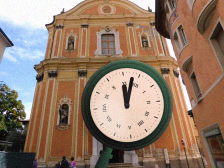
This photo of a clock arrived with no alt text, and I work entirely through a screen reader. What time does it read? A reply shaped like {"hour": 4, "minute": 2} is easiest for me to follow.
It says {"hour": 10, "minute": 58}
